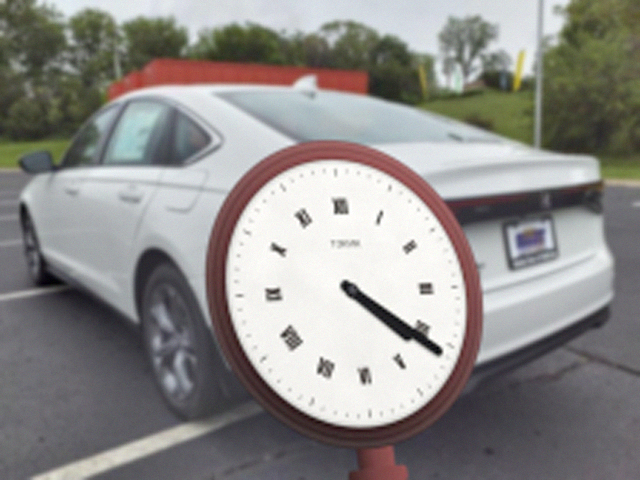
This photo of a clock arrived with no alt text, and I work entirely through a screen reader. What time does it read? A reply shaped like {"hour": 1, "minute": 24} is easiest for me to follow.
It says {"hour": 4, "minute": 21}
